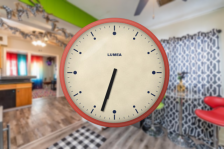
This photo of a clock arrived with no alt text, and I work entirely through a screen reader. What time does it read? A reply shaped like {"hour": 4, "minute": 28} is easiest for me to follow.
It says {"hour": 6, "minute": 33}
